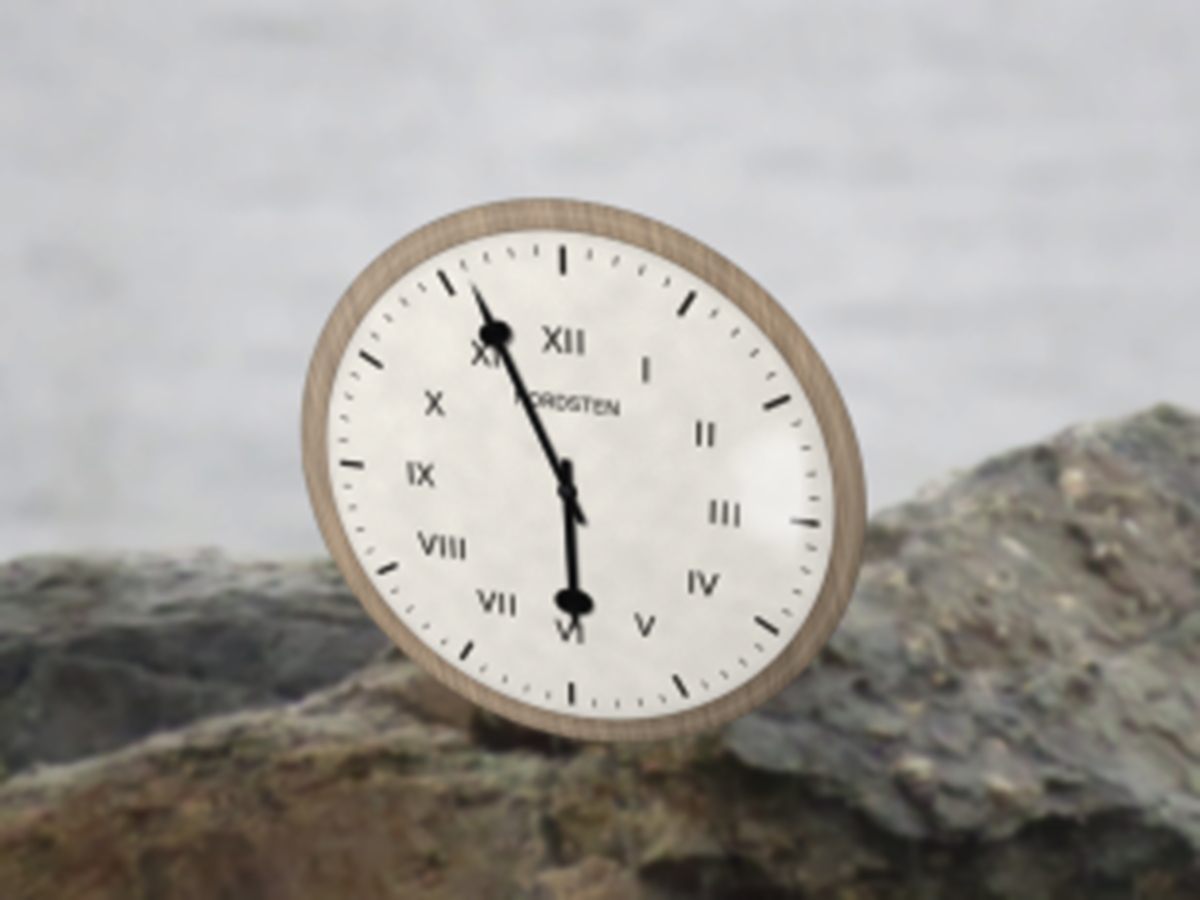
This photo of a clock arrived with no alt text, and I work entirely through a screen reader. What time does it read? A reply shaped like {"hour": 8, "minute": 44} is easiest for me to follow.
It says {"hour": 5, "minute": 56}
